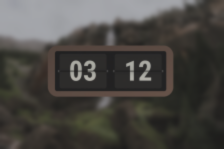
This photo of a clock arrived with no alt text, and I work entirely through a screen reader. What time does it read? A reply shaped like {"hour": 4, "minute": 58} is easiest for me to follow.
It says {"hour": 3, "minute": 12}
